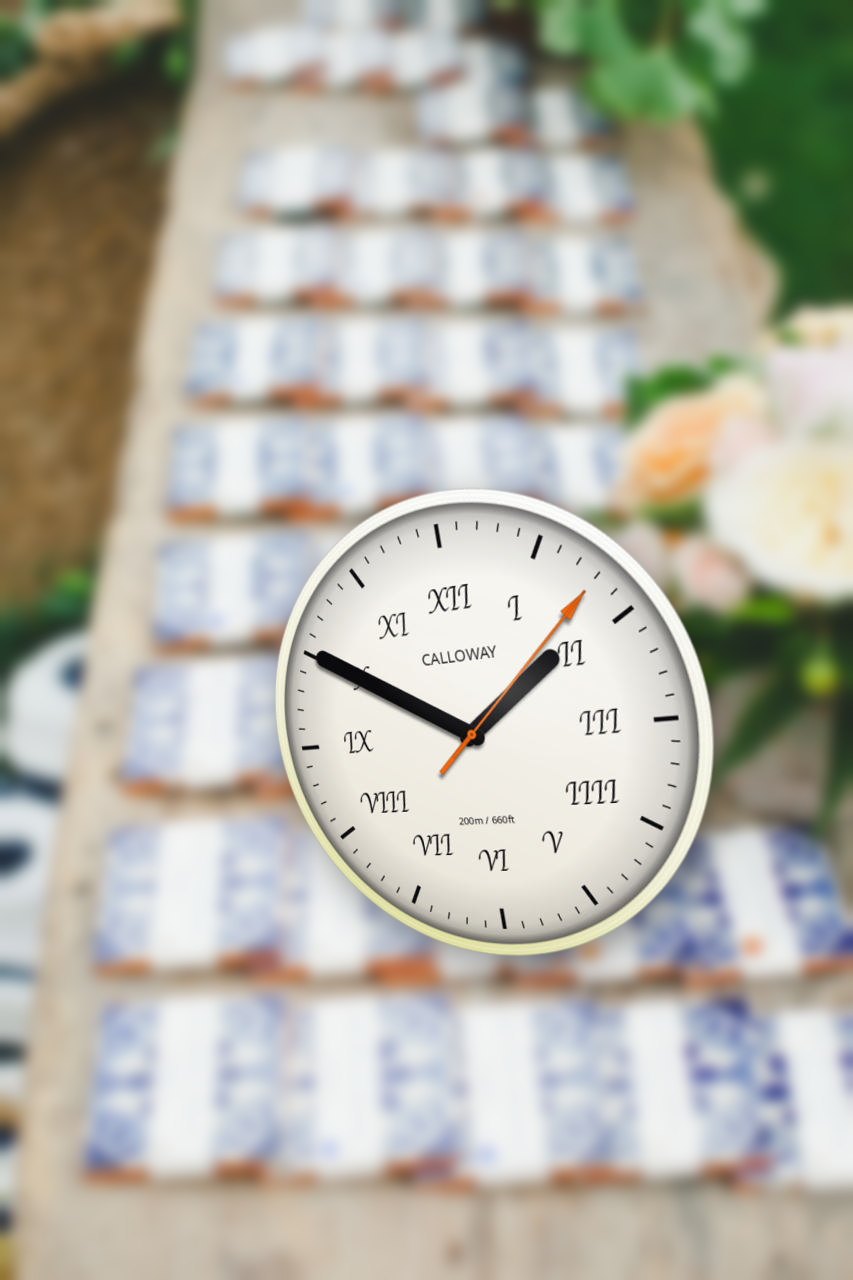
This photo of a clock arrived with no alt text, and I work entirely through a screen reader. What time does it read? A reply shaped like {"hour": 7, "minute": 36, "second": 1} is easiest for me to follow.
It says {"hour": 1, "minute": 50, "second": 8}
